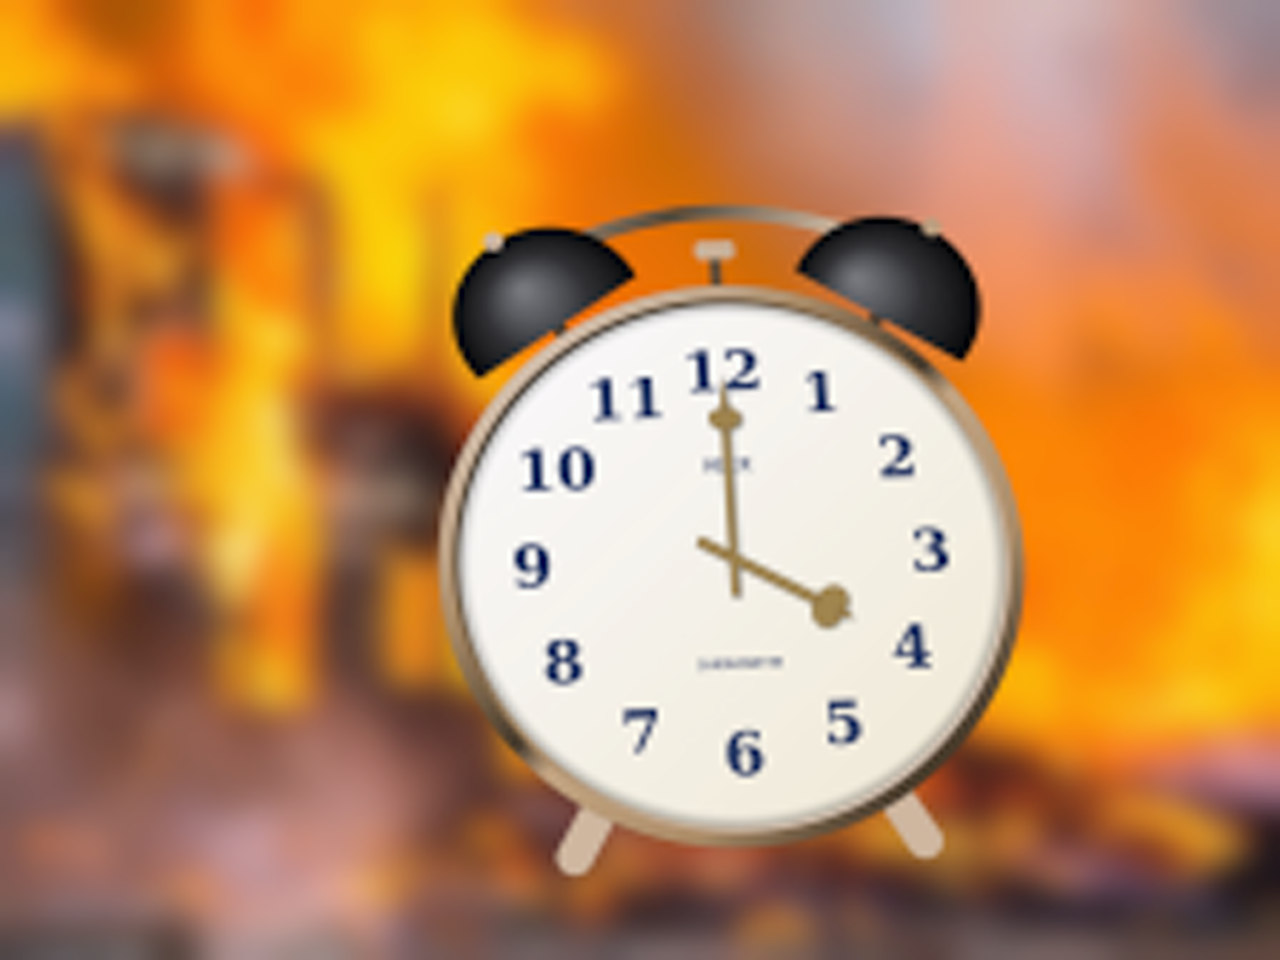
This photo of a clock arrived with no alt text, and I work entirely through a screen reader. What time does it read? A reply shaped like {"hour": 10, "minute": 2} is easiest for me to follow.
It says {"hour": 4, "minute": 0}
